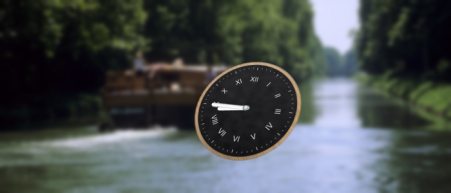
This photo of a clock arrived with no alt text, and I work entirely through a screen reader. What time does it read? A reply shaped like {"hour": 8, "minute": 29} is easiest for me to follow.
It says {"hour": 8, "minute": 45}
